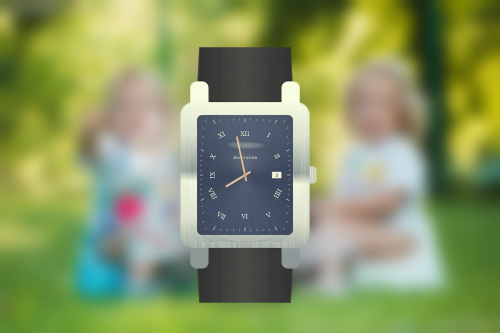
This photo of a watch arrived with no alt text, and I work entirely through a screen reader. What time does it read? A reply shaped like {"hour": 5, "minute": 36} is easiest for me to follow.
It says {"hour": 7, "minute": 58}
